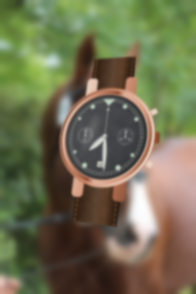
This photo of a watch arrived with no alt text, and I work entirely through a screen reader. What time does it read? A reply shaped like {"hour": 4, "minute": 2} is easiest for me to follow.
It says {"hour": 7, "minute": 29}
